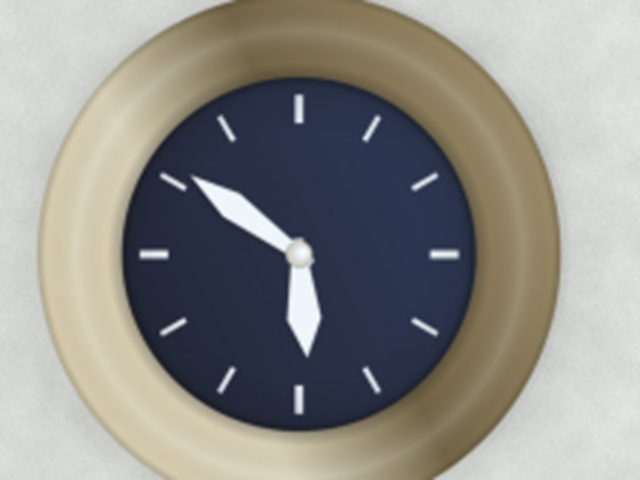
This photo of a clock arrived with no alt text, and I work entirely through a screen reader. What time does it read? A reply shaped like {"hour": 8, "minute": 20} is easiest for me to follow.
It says {"hour": 5, "minute": 51}
